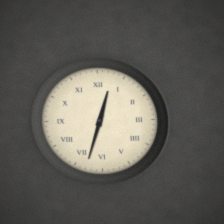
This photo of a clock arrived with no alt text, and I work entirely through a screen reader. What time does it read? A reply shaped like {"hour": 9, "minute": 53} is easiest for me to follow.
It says {"hour": 12, "minute": 33}
